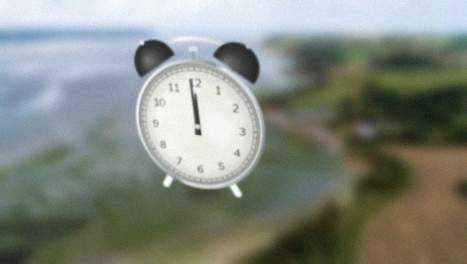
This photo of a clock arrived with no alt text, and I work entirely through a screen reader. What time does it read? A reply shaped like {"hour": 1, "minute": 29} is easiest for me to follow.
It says {"hour": 11, "minute": 59}
